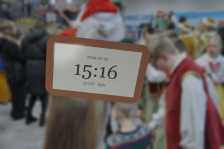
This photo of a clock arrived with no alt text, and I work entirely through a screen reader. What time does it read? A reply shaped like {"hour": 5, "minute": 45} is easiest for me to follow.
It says {"hour": 15, "minute": 16}
